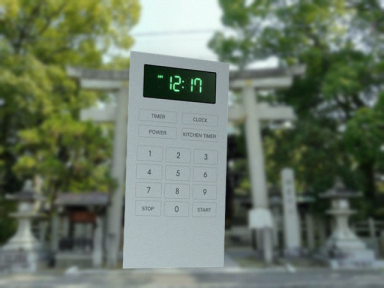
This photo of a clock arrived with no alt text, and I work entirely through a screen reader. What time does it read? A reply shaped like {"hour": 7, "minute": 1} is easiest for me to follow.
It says {"hour": 12, "minute": 17}
